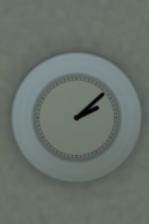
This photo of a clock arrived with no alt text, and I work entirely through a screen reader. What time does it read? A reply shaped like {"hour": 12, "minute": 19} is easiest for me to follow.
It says {"hour": 2, "minute": 8}
